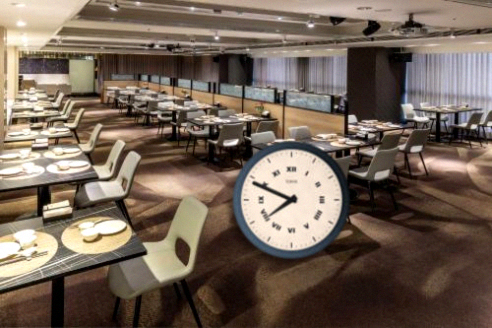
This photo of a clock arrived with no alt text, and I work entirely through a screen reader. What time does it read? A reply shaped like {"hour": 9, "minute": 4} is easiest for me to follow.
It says {"hour": 7, "minute": 49}
